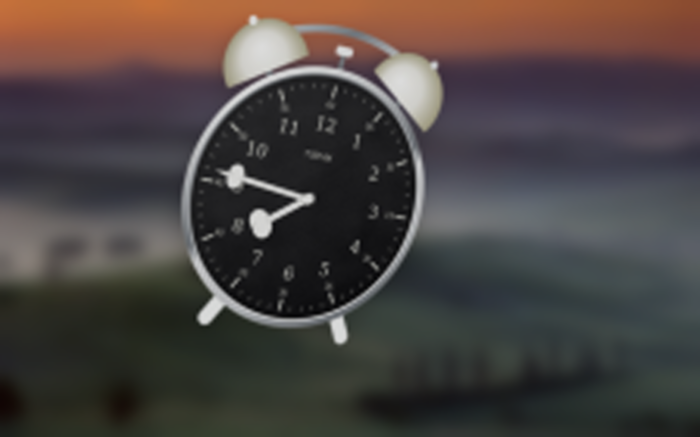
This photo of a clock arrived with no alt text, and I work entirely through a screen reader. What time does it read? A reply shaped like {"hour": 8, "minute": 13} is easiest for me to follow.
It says {"hour": 7, "minute": 46}
